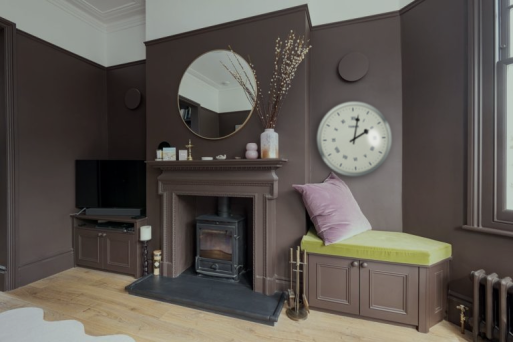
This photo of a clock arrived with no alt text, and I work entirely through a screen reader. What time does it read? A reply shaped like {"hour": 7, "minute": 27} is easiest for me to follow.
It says {"hour": 2, "minute": 2}
